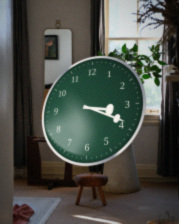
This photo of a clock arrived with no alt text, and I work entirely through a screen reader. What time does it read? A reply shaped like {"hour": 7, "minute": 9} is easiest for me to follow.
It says {"hour": 3, "minute": 19}
